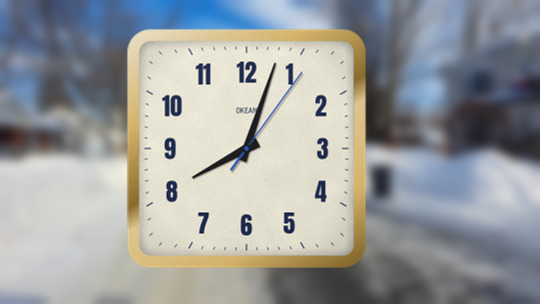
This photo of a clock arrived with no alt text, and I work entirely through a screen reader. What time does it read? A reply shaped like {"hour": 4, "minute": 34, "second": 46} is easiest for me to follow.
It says {"hour": 8, "minute": 3, "second": 6}
